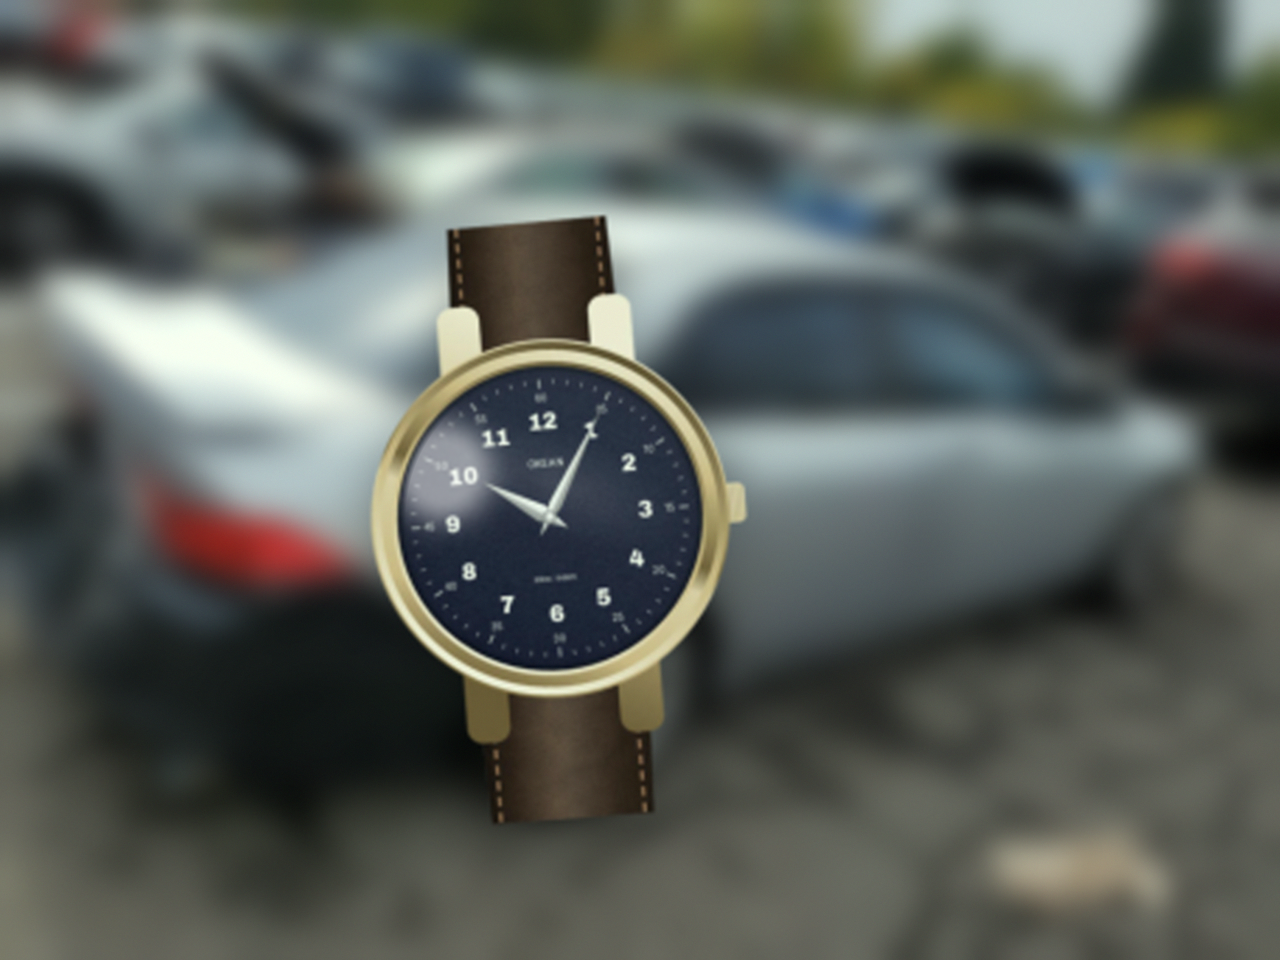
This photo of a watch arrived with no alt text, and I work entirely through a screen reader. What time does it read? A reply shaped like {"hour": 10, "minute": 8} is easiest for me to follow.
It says {"hour": 10, "minute": 5}
